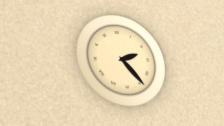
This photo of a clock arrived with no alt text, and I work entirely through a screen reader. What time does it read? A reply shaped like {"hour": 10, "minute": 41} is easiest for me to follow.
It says {"hour": 2, "minute": 24}
